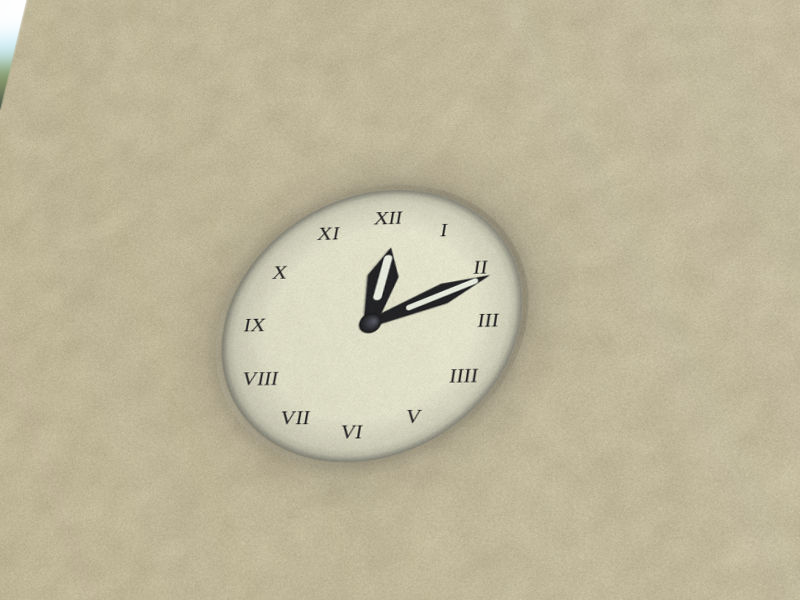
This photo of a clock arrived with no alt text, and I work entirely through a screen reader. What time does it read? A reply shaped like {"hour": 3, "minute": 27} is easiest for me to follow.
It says {"hour": 12, "minute": 11}
